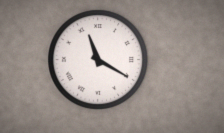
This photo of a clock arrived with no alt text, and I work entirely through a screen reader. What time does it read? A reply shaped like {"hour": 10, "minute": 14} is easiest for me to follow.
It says {"hour": 11, "minute": 20}
